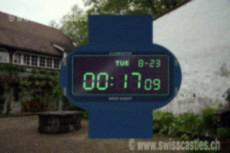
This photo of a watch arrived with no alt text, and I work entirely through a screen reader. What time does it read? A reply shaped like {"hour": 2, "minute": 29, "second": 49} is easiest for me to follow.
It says {"hour": 0, "minute": 17, "second": 9}
